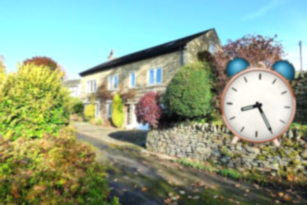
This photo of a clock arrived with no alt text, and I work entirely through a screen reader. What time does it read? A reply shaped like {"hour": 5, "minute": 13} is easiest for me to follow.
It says {"hour": 8, "minute": 25}
